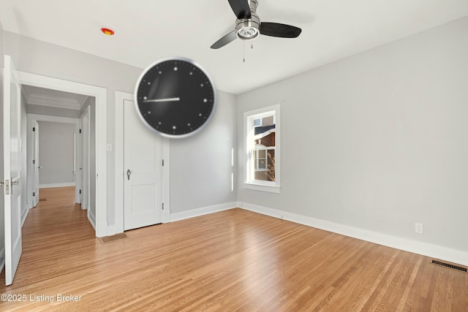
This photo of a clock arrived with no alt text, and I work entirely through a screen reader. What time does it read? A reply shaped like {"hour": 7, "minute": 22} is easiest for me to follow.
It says {"hour": 8, "minute": 44}
